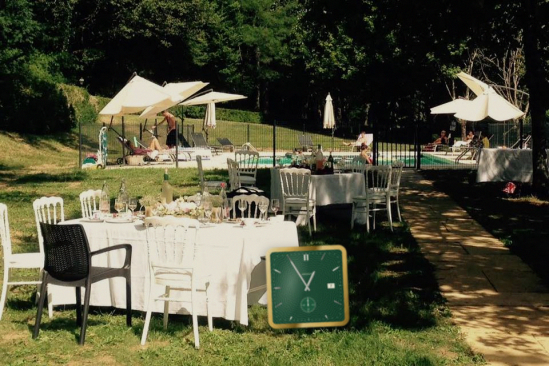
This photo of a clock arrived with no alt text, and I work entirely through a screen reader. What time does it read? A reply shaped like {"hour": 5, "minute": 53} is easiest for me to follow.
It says {"hour": 12, "minute": 55}
